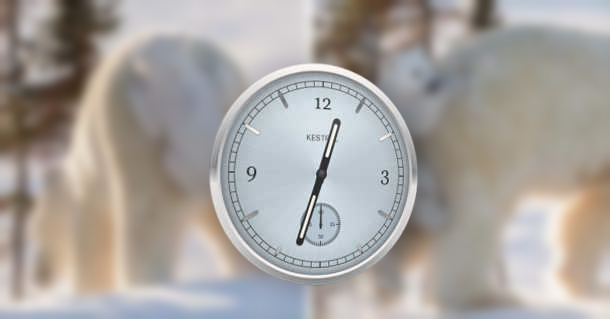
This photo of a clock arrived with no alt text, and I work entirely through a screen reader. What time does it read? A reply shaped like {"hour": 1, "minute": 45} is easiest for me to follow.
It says {"hour": 12, "minute": 33}
